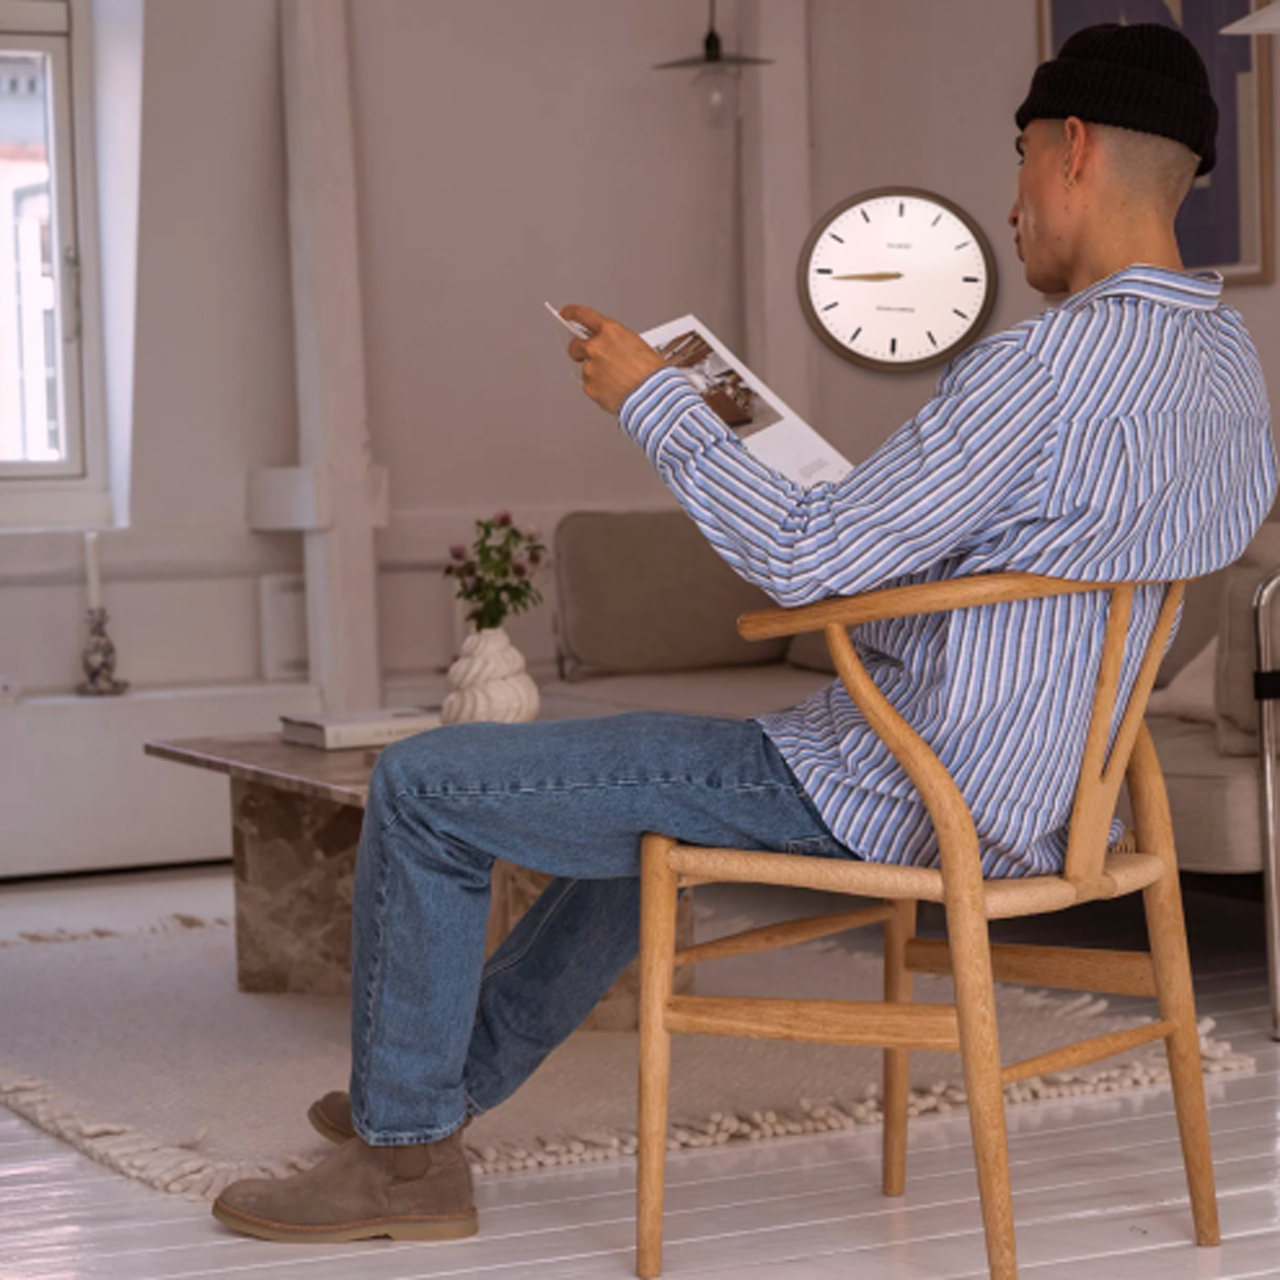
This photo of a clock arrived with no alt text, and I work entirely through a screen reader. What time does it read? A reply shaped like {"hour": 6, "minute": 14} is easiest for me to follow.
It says {"hour": 8, "minute": 44}
